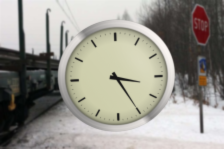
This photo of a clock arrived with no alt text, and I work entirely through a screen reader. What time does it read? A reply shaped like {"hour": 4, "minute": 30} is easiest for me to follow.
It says {"hour": 3, "minute": 25}
